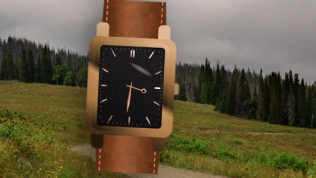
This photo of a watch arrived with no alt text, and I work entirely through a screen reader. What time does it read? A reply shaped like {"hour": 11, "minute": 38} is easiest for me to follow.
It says {"hour": 3, "minute": 31}
